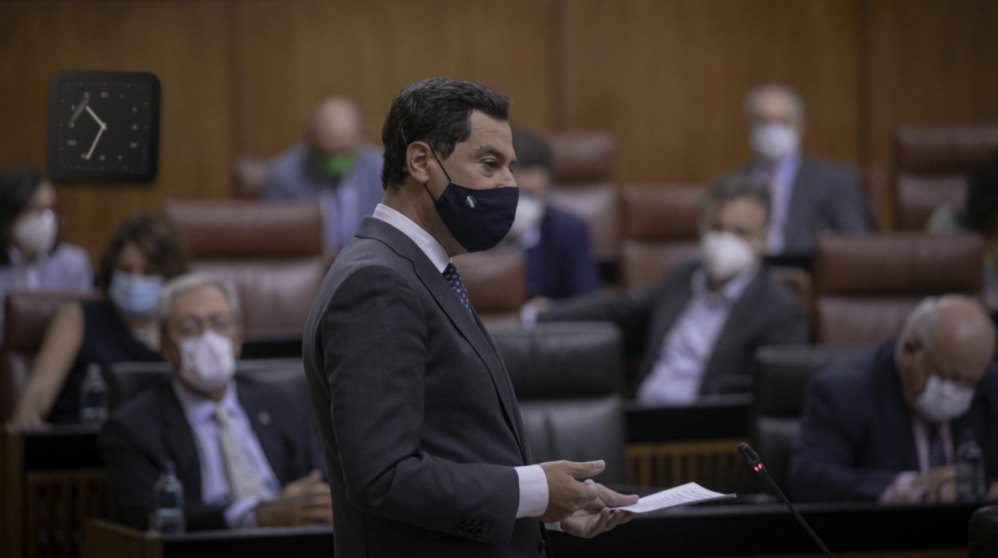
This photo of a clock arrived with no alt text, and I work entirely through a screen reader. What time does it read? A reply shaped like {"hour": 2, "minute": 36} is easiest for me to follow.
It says {"hour": 10, "minute": 34}
